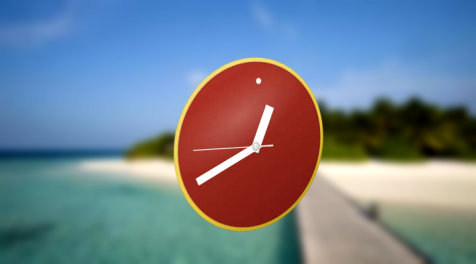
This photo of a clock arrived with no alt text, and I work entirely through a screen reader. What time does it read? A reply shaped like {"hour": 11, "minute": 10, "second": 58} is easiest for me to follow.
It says {"hour": 12, "minute": 40, "second": 45}
